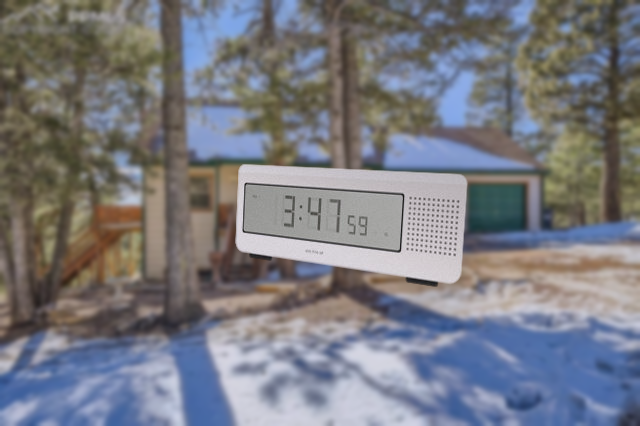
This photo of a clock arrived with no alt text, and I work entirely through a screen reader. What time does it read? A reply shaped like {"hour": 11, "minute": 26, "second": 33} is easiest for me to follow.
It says {"hour": 3, "minute": 47, "second": 59}
